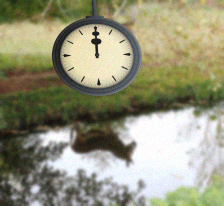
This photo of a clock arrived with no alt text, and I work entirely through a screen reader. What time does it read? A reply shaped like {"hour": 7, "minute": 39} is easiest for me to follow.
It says {"hour": 12, "minute": 0}
